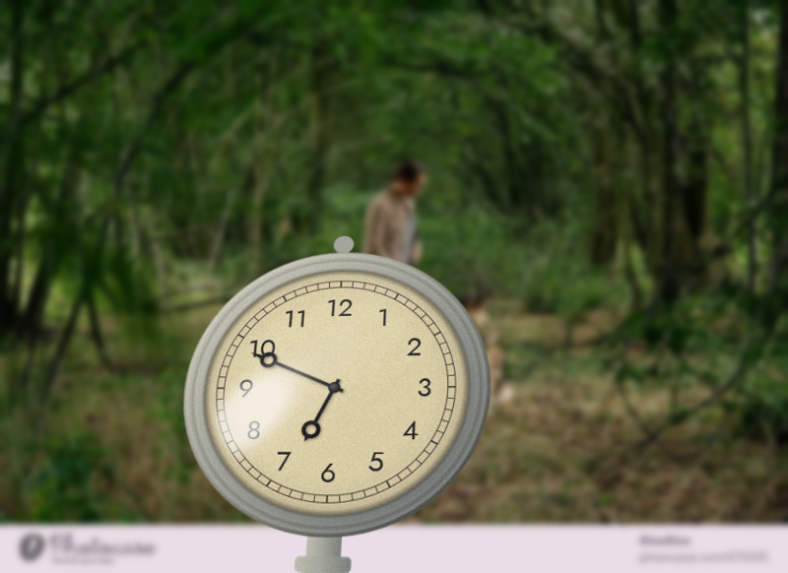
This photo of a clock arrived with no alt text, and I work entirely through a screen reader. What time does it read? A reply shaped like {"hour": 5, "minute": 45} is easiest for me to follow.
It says {"hour": 6, "minute": 49}
